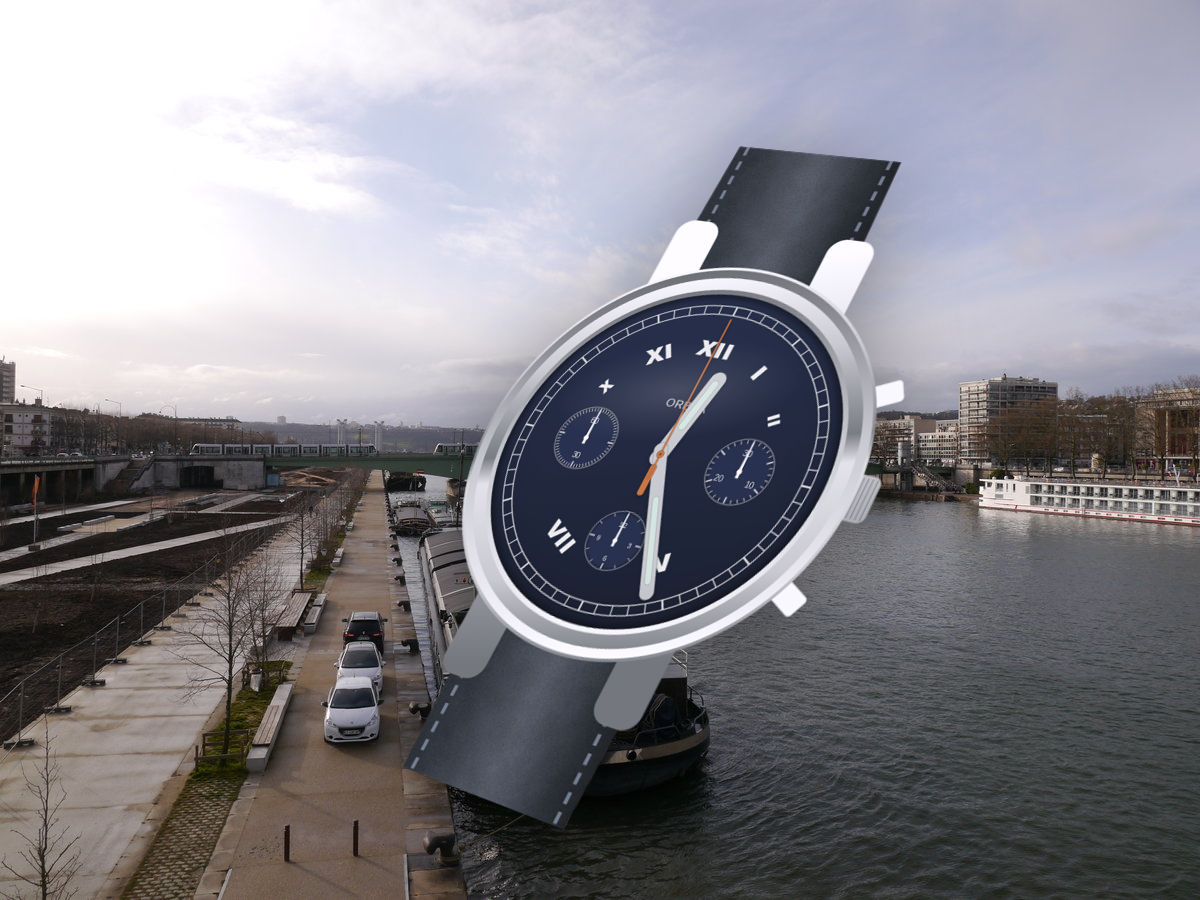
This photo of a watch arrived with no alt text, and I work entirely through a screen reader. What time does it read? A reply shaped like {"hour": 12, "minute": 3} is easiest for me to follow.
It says {"hour": 12, "minute": 26}
